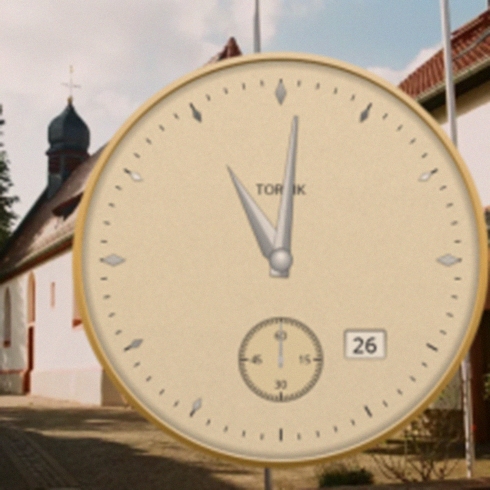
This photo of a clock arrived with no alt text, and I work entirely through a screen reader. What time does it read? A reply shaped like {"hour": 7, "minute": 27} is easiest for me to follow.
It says {"hour": 11, "minute": 1}
